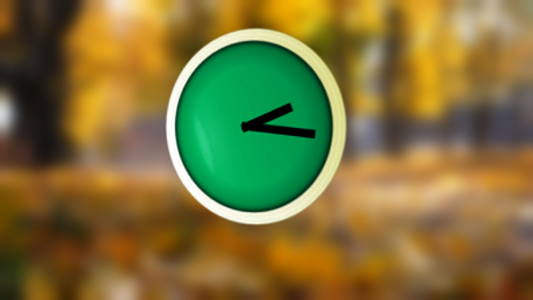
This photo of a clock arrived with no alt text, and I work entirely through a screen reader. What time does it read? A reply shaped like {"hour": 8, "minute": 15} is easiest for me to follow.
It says {"hour": 2, "minute": 16}
